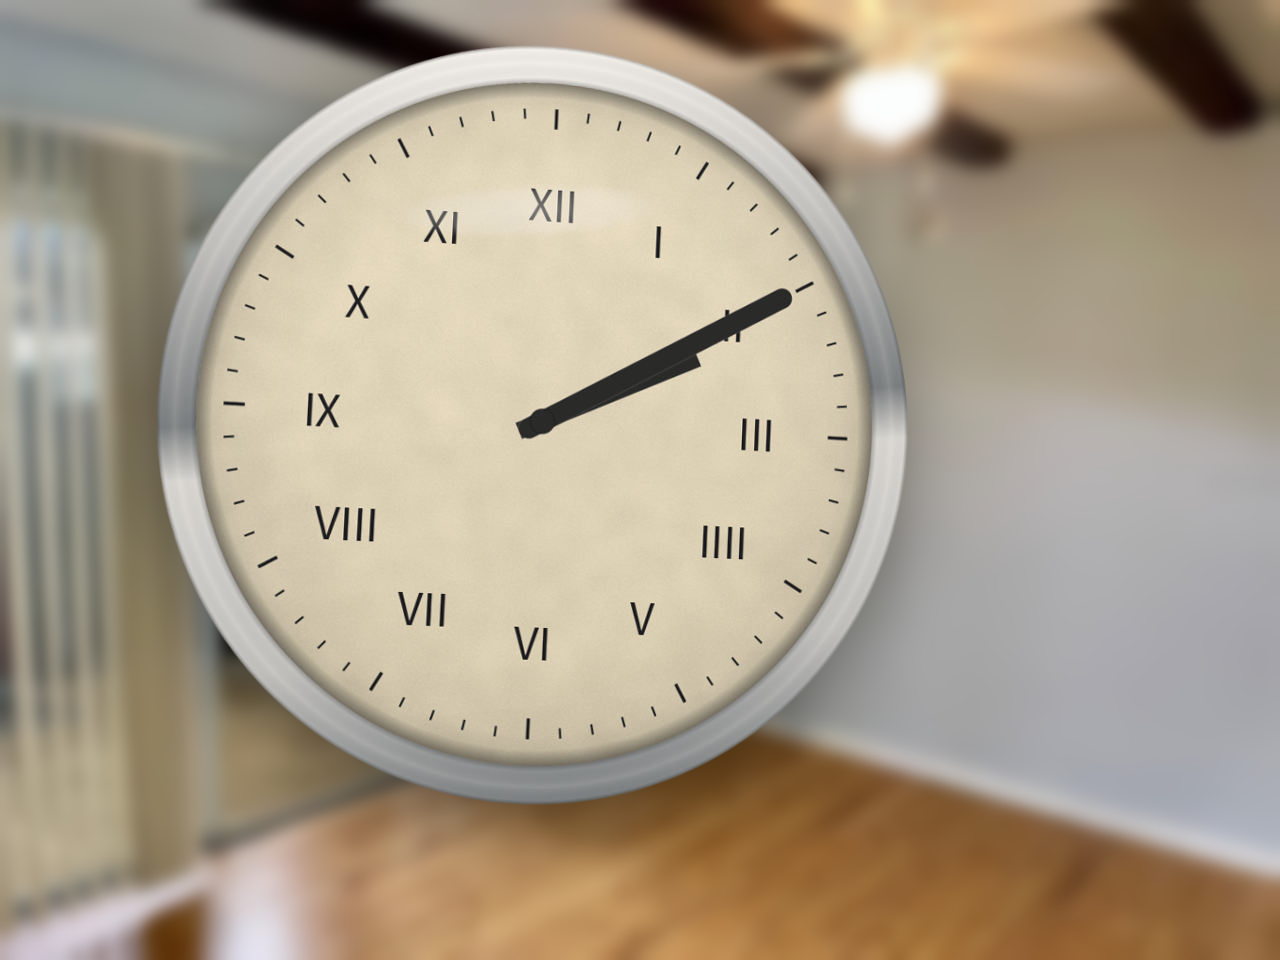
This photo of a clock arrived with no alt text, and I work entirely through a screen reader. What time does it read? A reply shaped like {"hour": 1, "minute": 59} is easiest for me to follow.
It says {"hour": 2, "minute": 10}
